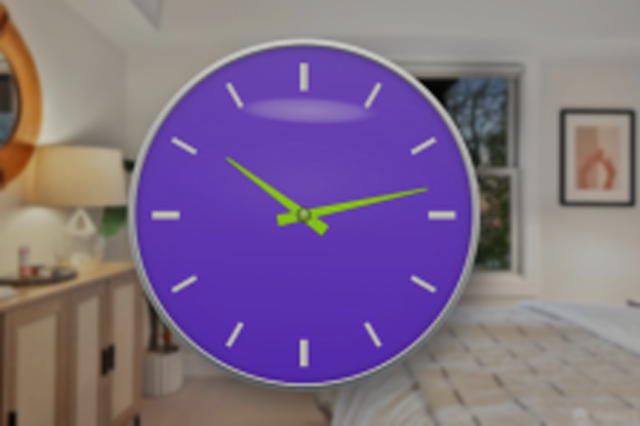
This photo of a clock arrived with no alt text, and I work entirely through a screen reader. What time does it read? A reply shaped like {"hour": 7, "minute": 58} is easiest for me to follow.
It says {"hour": 10, "minute": 13}
